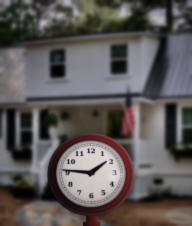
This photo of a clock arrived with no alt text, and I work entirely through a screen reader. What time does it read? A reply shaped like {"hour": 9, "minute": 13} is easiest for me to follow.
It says {"hour": 1, "minute": 46}
